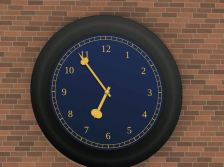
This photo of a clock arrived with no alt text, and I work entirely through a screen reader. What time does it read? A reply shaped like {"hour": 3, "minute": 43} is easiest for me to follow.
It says {"hour": 6, "minute": 54}
